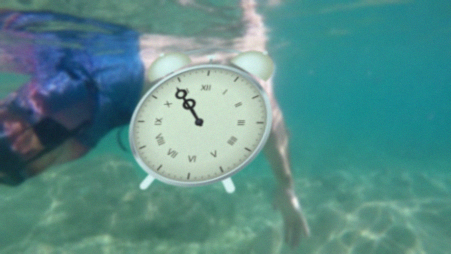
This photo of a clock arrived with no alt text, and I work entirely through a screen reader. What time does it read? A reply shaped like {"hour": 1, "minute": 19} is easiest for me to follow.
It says {"hour": 10, "minute": 54}
